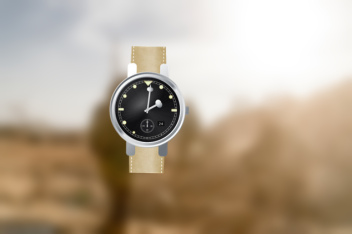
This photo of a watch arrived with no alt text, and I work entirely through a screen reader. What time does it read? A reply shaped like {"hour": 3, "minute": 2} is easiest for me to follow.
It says {"hour": 2, "minute": 1}
